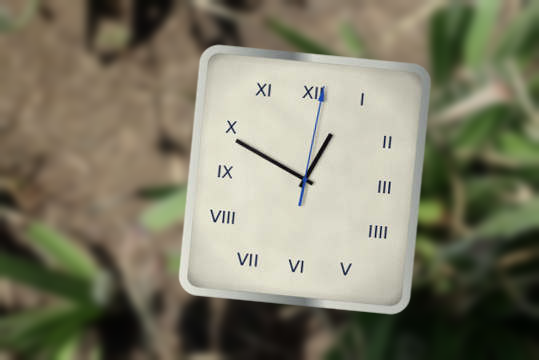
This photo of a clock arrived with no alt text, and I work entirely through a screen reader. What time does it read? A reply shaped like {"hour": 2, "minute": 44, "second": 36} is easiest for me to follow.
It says {"hour": 12, "minute": 49, "second": 1}
